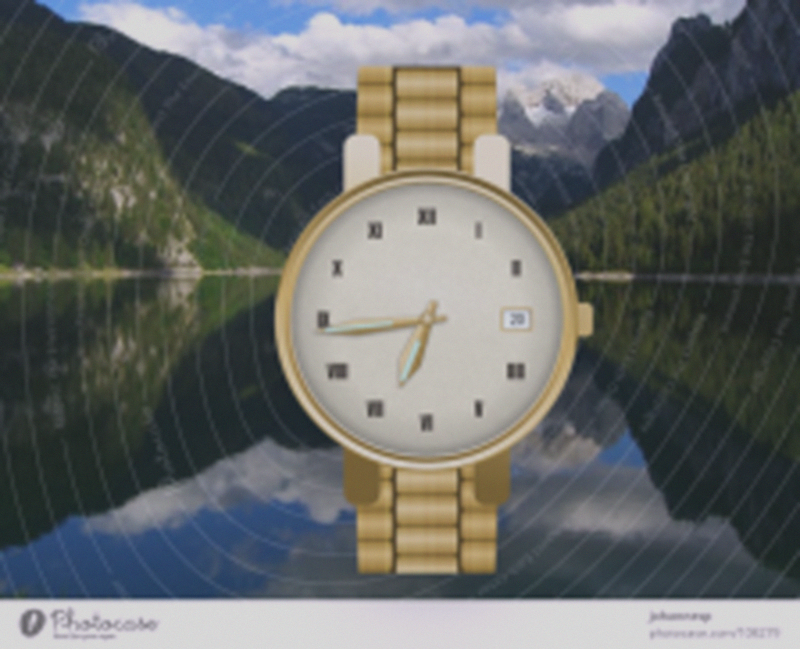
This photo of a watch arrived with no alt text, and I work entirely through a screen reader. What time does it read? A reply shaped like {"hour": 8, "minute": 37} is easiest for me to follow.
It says {"hour": 6, "minute": 44}
